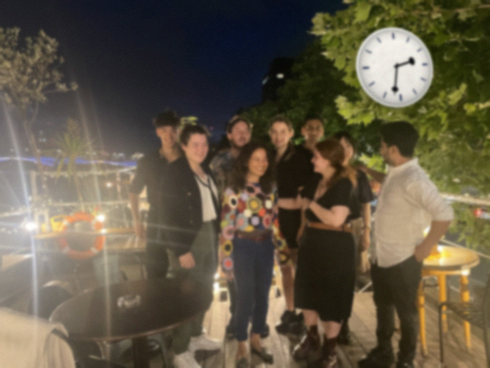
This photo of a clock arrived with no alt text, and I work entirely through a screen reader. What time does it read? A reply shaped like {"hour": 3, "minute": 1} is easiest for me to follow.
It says {"hour": 2, "minute": 32}
